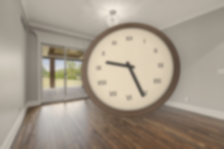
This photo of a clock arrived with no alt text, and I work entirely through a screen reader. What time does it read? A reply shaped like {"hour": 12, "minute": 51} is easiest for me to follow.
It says {"hour": 9, "minute": 26}
